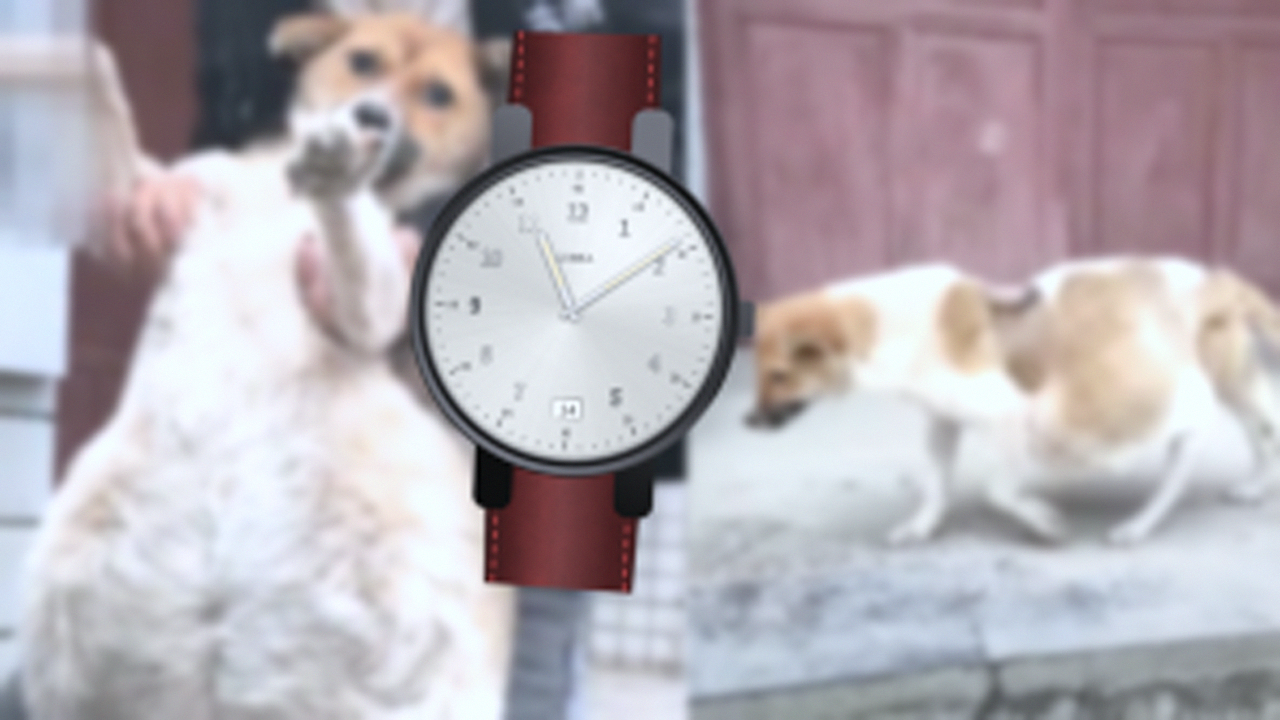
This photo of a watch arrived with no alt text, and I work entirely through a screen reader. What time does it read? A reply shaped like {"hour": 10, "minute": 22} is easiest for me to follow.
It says {"hour": 11, "minute": 9}
